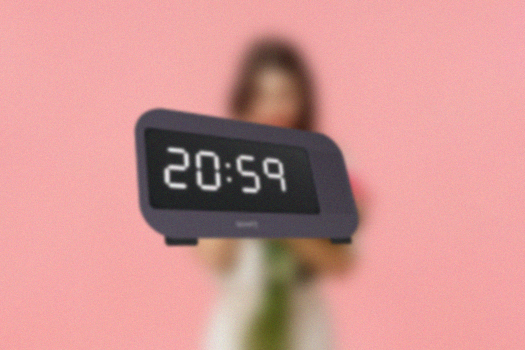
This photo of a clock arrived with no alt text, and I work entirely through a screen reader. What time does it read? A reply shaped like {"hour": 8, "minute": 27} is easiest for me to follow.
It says {"hour": 20, "minute": 59}
